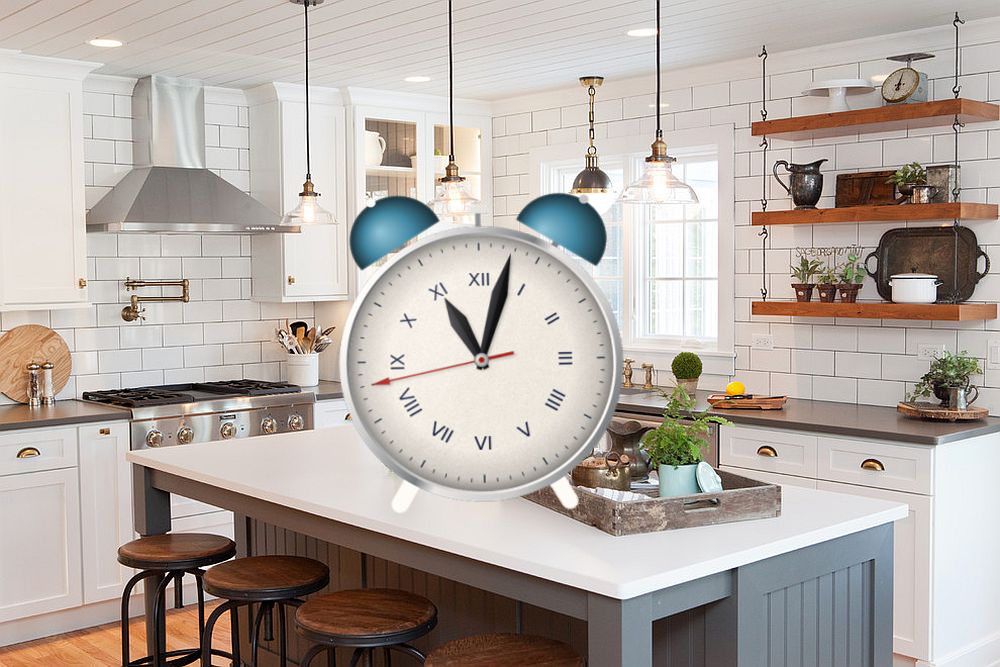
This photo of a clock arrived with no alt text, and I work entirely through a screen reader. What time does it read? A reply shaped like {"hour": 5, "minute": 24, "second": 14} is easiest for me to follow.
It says {"hour": 11, "minute": 2, "second": 43}
